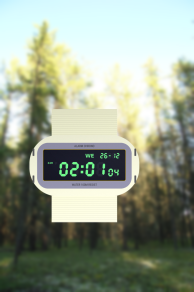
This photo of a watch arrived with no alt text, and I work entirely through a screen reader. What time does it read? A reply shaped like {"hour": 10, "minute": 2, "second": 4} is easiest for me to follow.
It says {"hour": 2, "minute": 1, "second": 4}
